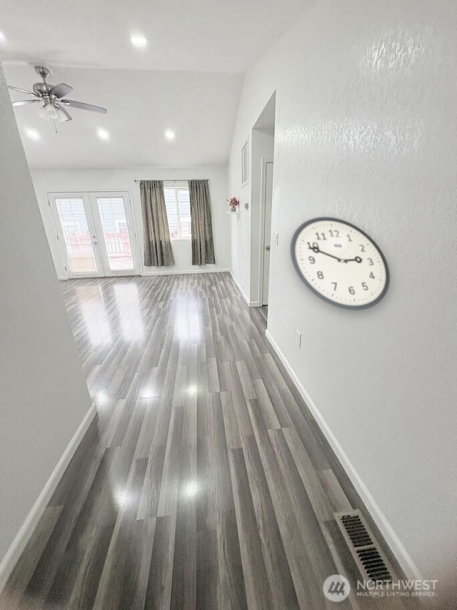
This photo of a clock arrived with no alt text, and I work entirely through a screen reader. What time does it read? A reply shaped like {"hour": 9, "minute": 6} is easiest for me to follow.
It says {"hour": 2, "minute": 49}
